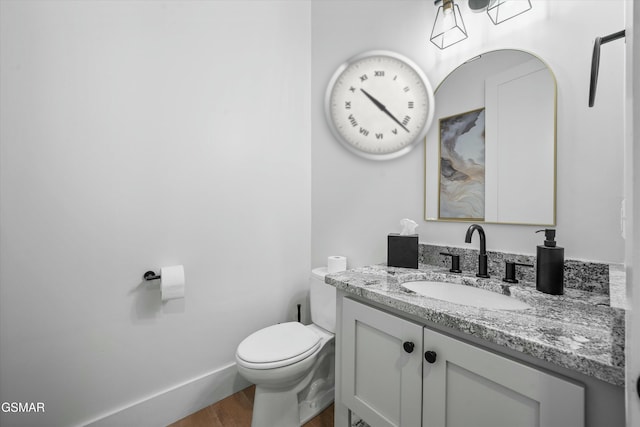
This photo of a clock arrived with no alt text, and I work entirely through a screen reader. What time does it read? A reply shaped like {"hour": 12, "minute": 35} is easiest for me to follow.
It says {"hour": 10, "minute": 22}
